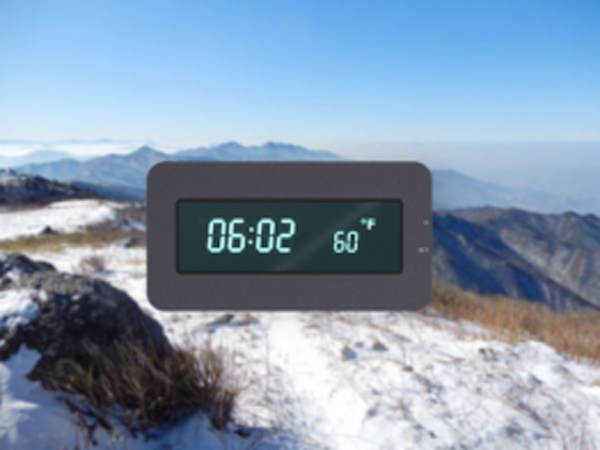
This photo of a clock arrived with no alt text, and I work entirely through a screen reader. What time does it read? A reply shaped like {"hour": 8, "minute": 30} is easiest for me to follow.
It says {"hour": 6, "minute": 2}
